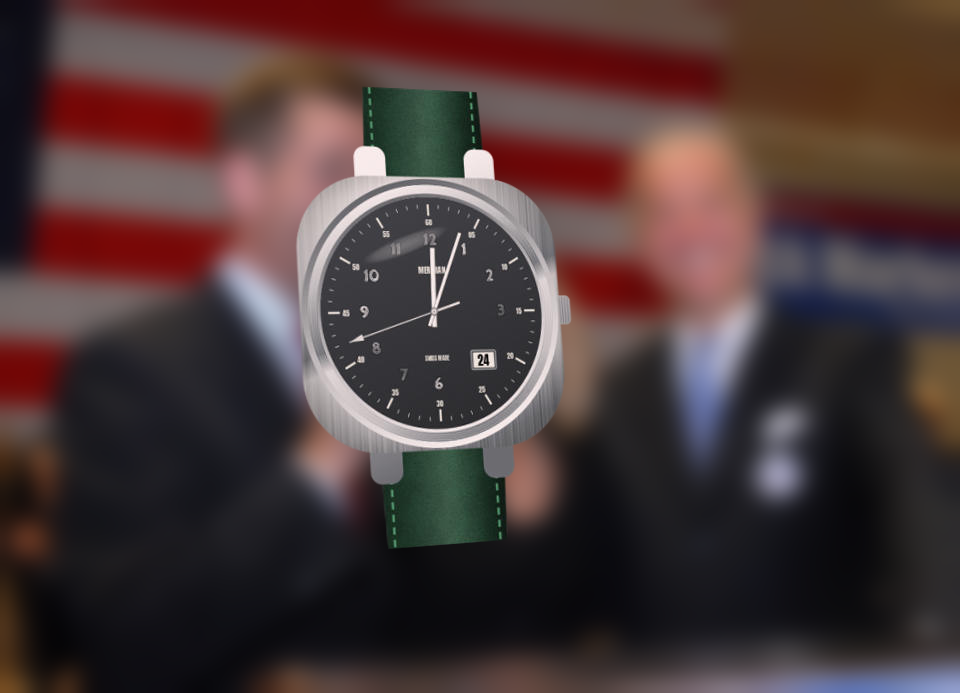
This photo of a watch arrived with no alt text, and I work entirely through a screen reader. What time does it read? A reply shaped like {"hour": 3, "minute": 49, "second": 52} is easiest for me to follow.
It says {"hour": 12, "minute": 3, "second": 42}
